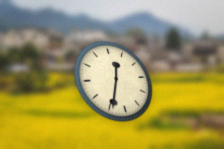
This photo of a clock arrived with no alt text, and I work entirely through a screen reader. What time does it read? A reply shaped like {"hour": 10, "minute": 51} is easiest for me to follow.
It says {"hour": 12, "minute": 34}
